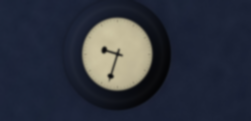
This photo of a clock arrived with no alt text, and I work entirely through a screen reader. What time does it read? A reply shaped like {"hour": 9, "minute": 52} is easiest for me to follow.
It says {"hour": 9, "minute": 33}
